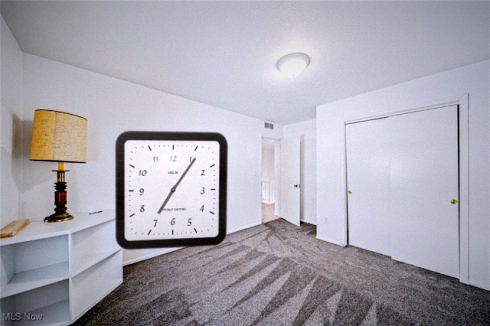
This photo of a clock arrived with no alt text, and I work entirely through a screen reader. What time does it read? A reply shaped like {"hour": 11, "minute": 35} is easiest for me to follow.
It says {"hour": 7, "minute": 6}
